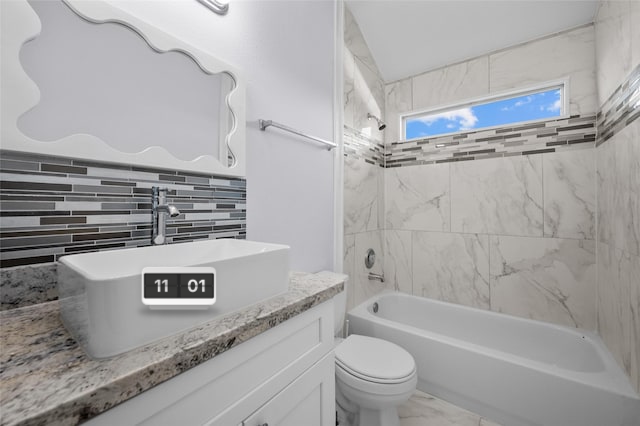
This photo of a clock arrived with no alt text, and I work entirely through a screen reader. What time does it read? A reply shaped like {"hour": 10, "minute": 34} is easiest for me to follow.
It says {"hour": 11, "minute": 1}
